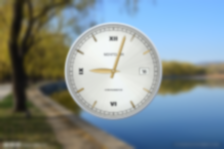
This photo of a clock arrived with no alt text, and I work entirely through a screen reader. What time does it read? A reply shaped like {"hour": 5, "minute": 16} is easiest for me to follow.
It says {"hour": 9, "minute": 3}
